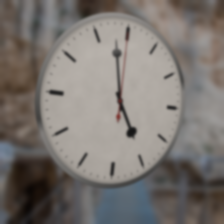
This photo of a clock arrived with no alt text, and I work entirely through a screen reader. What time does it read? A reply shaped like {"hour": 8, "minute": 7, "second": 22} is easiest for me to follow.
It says {"hour": 4, "minute": 58, "second": 0}
